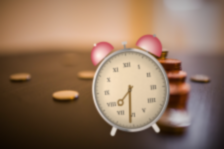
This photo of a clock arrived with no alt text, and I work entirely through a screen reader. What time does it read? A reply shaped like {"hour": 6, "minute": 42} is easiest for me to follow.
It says {"hour": 7, "minute": 31}
